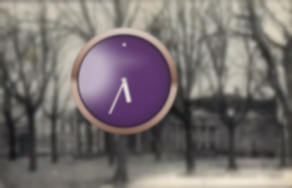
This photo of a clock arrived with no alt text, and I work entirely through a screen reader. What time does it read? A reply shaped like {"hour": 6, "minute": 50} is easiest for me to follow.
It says {"hour": 5, "minute": 34}
